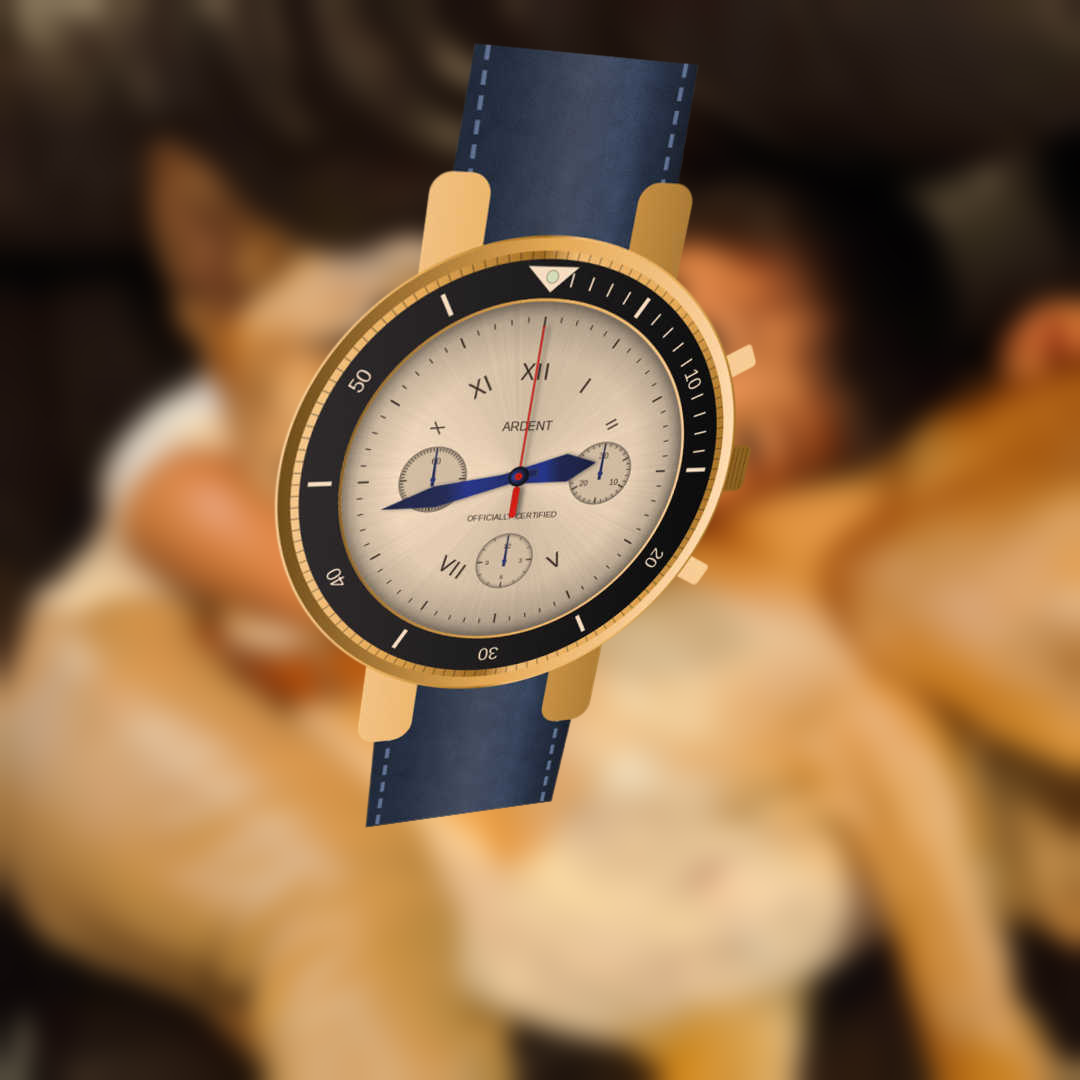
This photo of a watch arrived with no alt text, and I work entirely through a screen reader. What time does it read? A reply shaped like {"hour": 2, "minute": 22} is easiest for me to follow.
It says {"hour": 2, "minute": 43}
